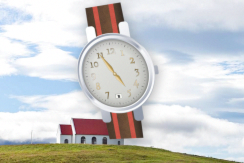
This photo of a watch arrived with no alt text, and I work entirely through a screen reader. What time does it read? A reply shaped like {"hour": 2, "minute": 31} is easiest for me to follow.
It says {"hour": 4, "minute": 55}
